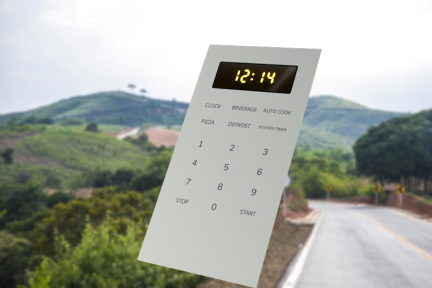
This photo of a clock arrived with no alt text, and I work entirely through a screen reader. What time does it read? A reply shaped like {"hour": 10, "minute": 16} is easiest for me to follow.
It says {"hour": 12, "minute": 14}
